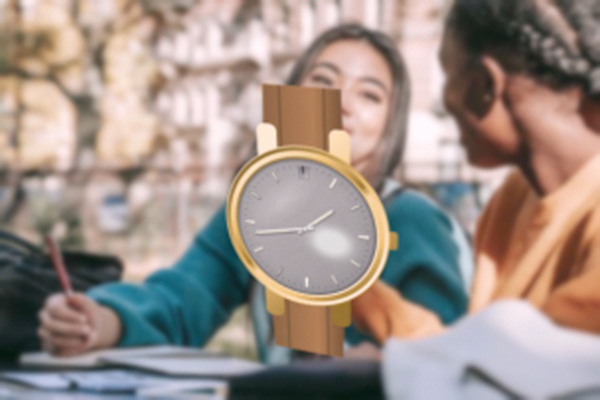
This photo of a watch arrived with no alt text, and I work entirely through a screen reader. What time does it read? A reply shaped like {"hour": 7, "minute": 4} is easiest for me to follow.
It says {"hour": 1, "minute": 43}
